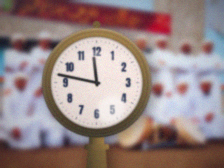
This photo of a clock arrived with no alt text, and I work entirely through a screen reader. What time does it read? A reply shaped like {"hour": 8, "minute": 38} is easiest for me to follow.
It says {"hour": 11, "minute": 47}
